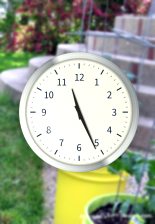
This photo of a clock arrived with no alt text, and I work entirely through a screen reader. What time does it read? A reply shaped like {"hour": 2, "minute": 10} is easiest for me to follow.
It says {"hour": 11, "minute": 26}
